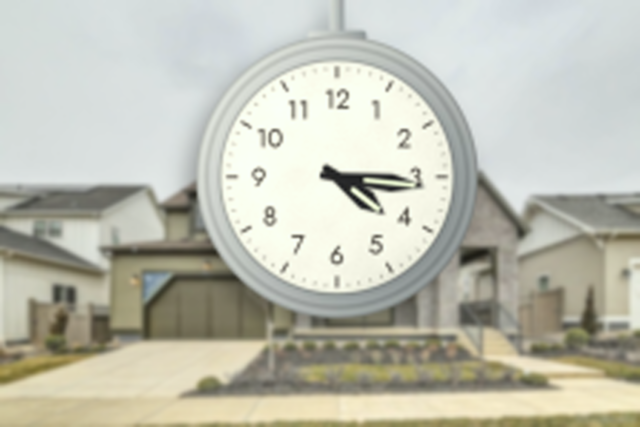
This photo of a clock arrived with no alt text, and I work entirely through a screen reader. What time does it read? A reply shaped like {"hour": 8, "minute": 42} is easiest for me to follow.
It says {"hour": 4, "minute": 16}
